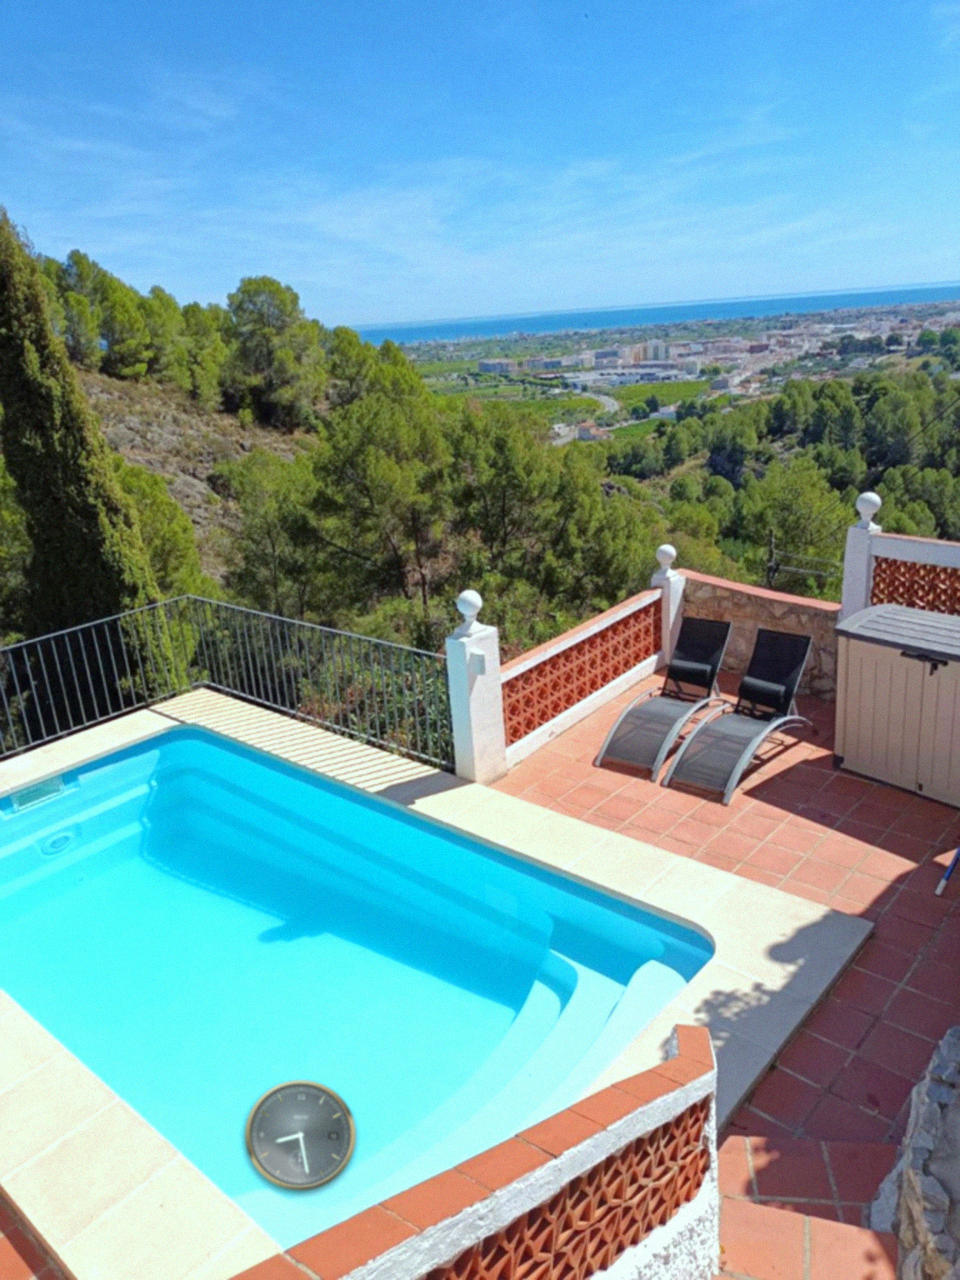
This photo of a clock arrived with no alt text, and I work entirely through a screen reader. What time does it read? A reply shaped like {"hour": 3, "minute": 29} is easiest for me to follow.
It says {"hour": 8, "minute": 28}
